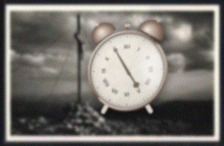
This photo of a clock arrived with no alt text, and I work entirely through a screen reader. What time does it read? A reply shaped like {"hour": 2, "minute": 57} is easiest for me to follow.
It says {"hour": 4, "minute": 55}
